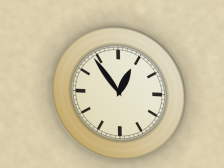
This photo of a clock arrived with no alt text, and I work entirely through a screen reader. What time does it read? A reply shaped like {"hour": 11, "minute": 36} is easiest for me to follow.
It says {"hour": 12, "minute": 54}
